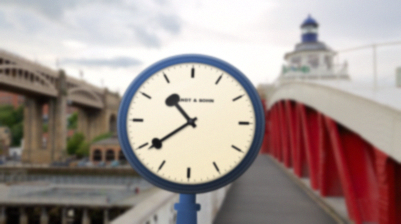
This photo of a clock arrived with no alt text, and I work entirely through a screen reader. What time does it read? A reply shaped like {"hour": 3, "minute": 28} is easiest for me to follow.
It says {"hour": 10, "minute": 39}
